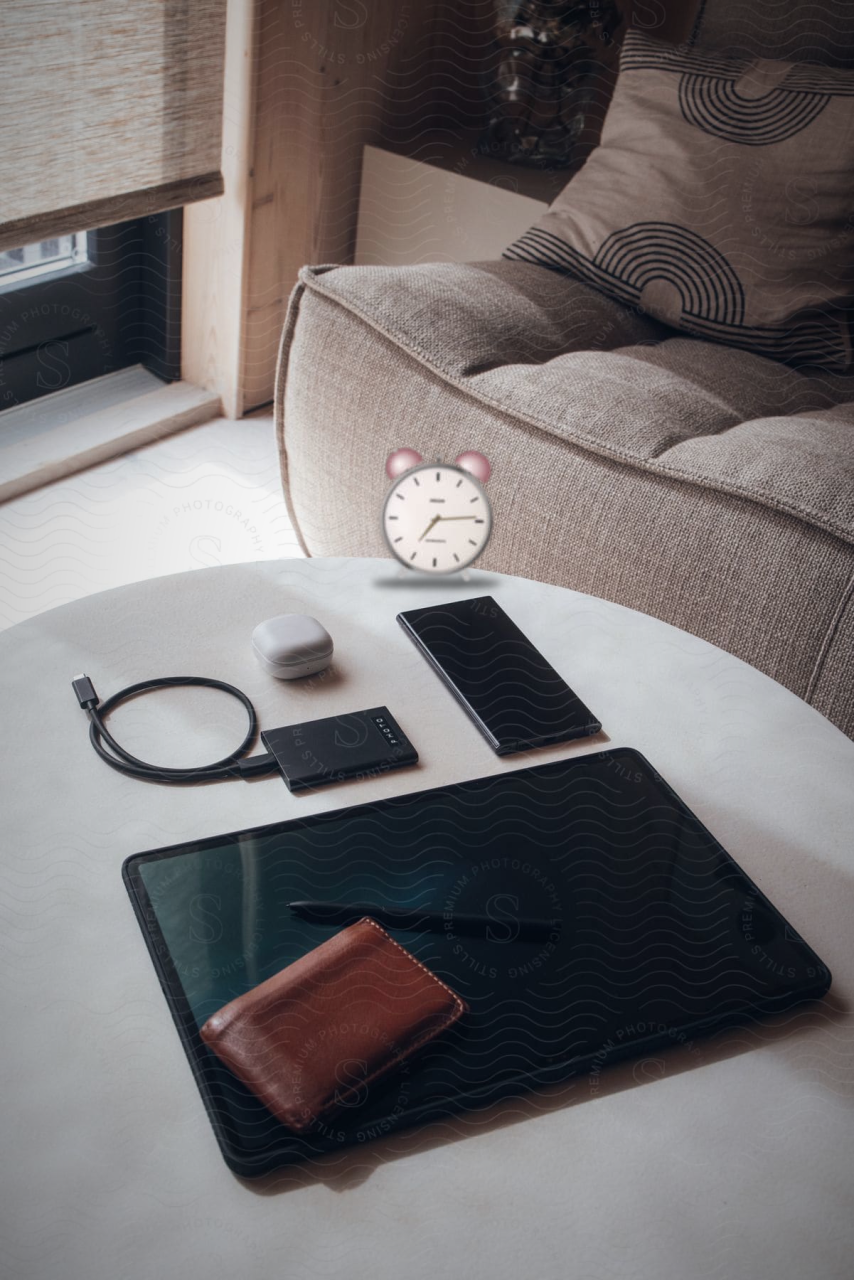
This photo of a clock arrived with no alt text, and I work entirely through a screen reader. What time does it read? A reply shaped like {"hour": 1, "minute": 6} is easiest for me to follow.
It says {"hour": 7, "minute": 14}
